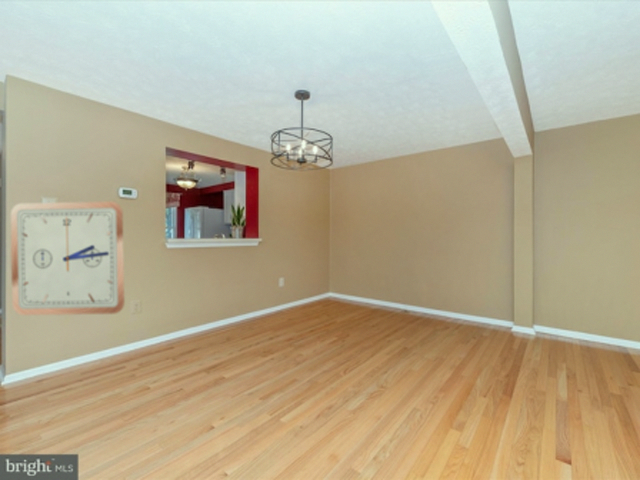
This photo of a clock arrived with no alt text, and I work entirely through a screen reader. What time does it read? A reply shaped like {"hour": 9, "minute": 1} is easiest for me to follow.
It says {"hour": 2, "minute": 14}
